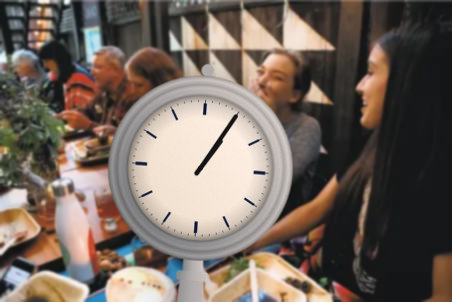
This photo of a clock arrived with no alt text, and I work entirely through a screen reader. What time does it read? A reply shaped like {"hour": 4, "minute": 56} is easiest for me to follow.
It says {"hour": 1, "minute": 5}
